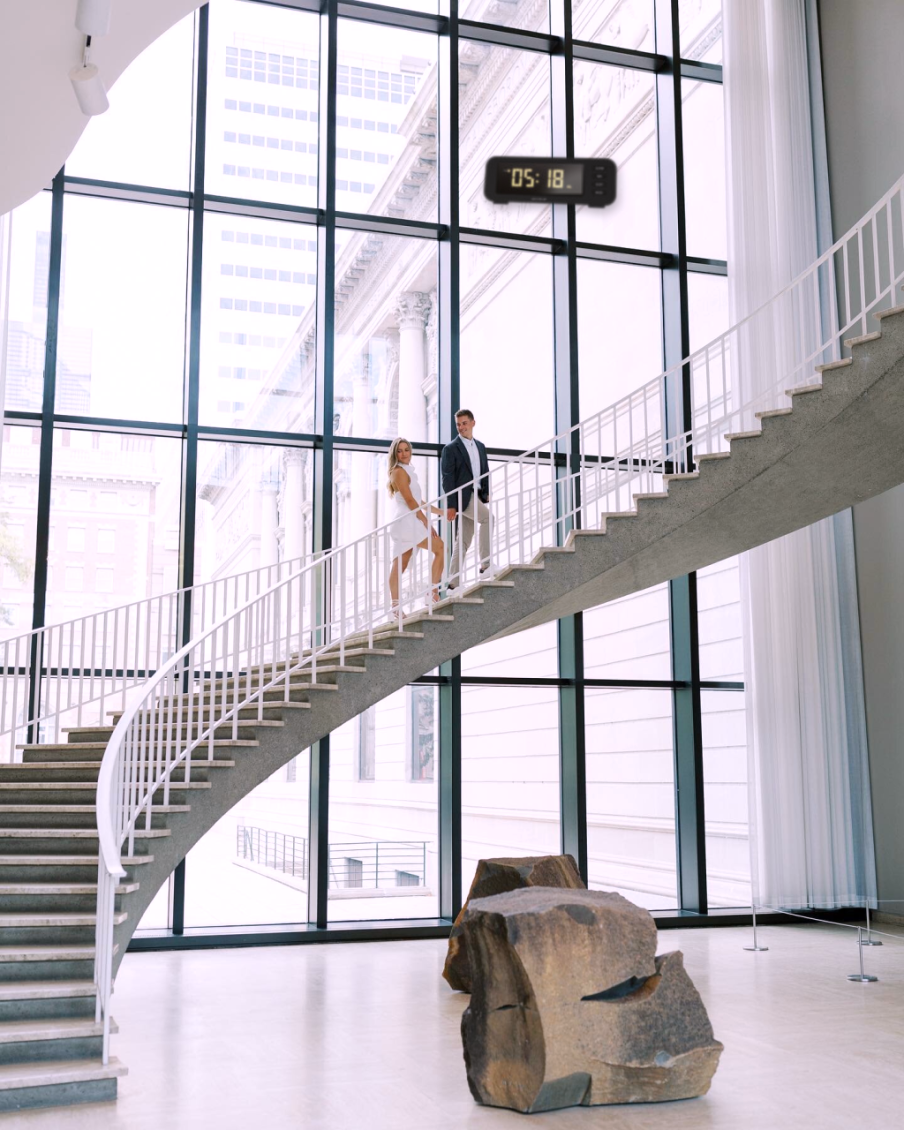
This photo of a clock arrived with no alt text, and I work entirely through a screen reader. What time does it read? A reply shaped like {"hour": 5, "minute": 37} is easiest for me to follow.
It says {"hour": 5, "minute": 18}
